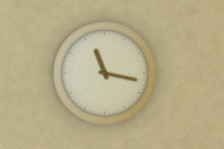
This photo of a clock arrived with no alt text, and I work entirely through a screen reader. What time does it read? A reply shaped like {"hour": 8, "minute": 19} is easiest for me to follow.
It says {"hour": 11, "minute": 17}
